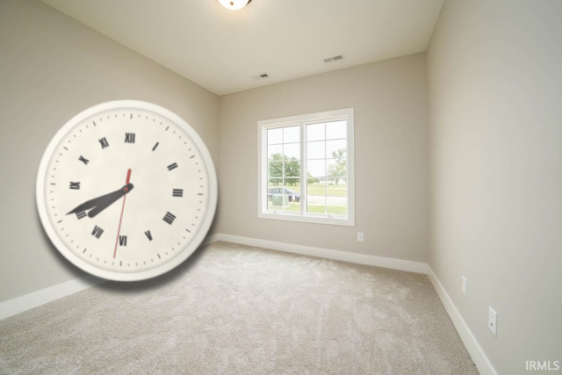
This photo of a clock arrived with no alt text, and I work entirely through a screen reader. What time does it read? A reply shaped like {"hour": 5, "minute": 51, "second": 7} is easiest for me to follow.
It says {"hour": 7, "minute": 40, "second": 31}
